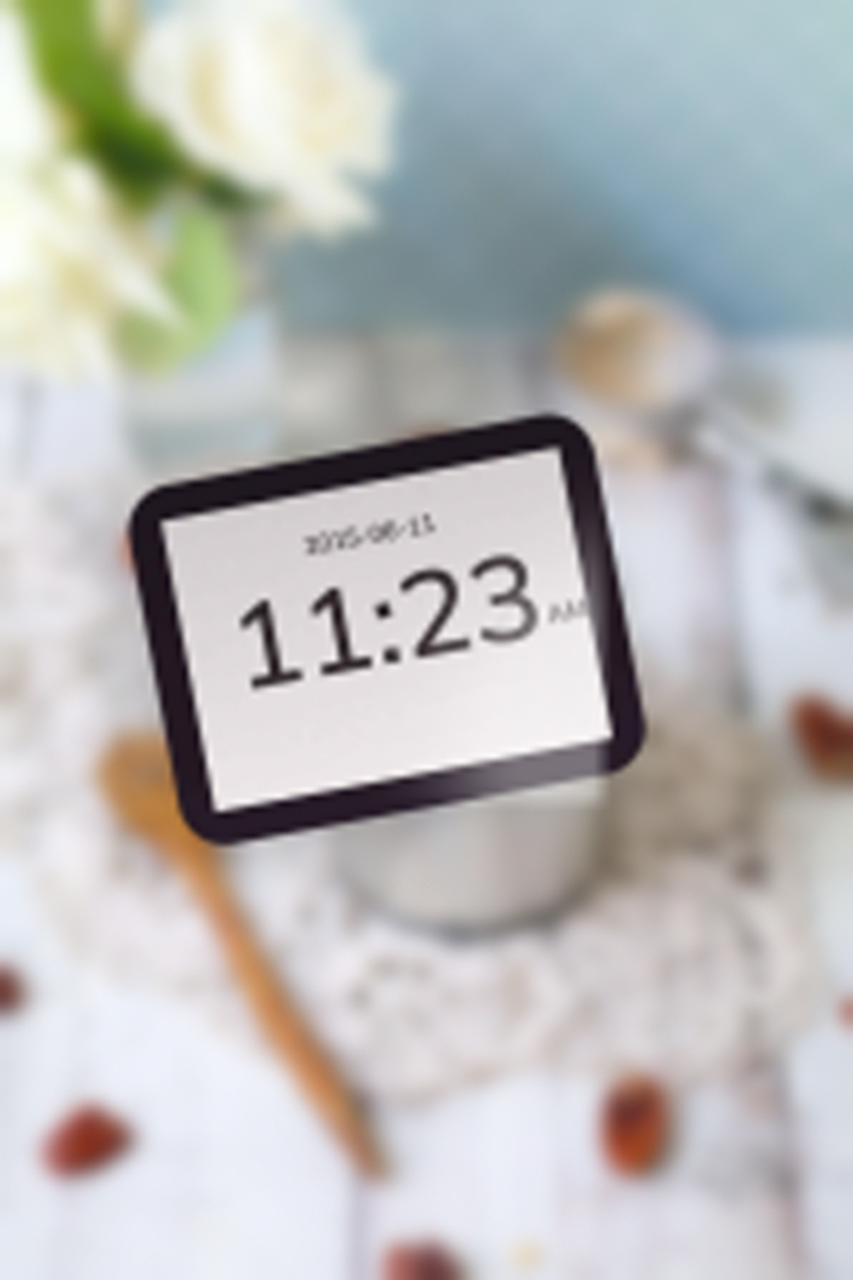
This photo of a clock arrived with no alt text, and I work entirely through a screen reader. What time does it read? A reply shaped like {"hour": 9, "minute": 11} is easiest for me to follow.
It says {"hour": 11, "minute": 23}
